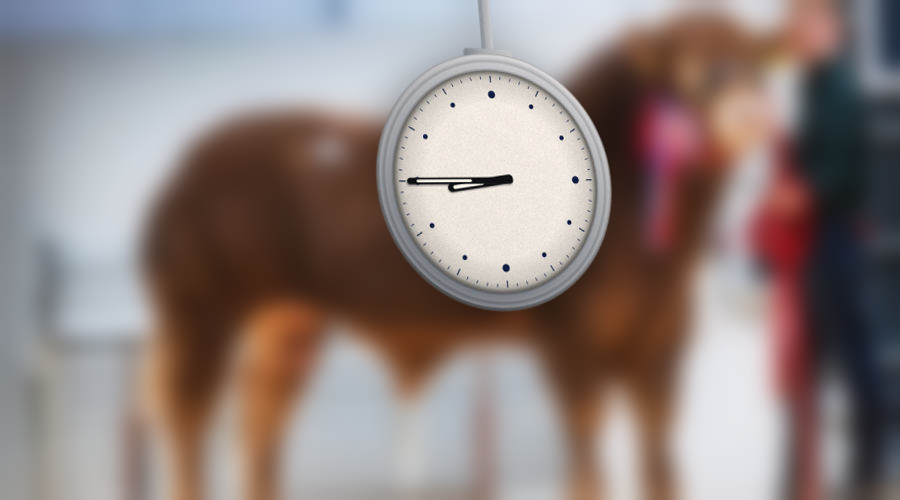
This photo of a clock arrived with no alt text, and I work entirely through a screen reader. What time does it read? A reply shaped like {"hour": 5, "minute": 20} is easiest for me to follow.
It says {"hour": 8, "minute": 45}
